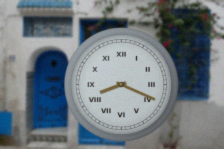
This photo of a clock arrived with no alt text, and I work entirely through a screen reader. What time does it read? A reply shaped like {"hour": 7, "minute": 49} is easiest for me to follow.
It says {"hour": 8, "minute": 19}
